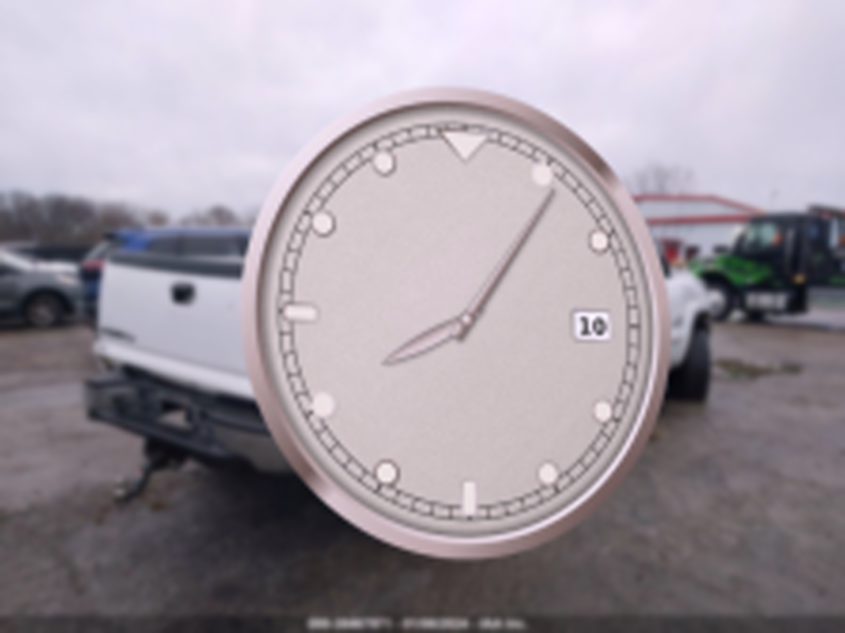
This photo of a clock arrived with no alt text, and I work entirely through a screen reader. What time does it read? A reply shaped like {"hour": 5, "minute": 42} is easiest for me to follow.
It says {"hour": 8, "minute": 6}
